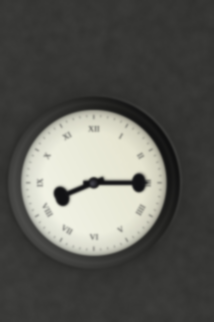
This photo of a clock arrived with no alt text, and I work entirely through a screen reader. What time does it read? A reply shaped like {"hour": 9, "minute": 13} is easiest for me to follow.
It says {"hour": 8, "minute": 15}
